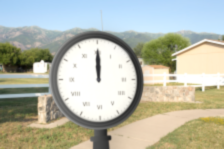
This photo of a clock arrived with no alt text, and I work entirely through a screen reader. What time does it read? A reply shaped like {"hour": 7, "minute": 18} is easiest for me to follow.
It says {"hour": 12, "minute": 0}
